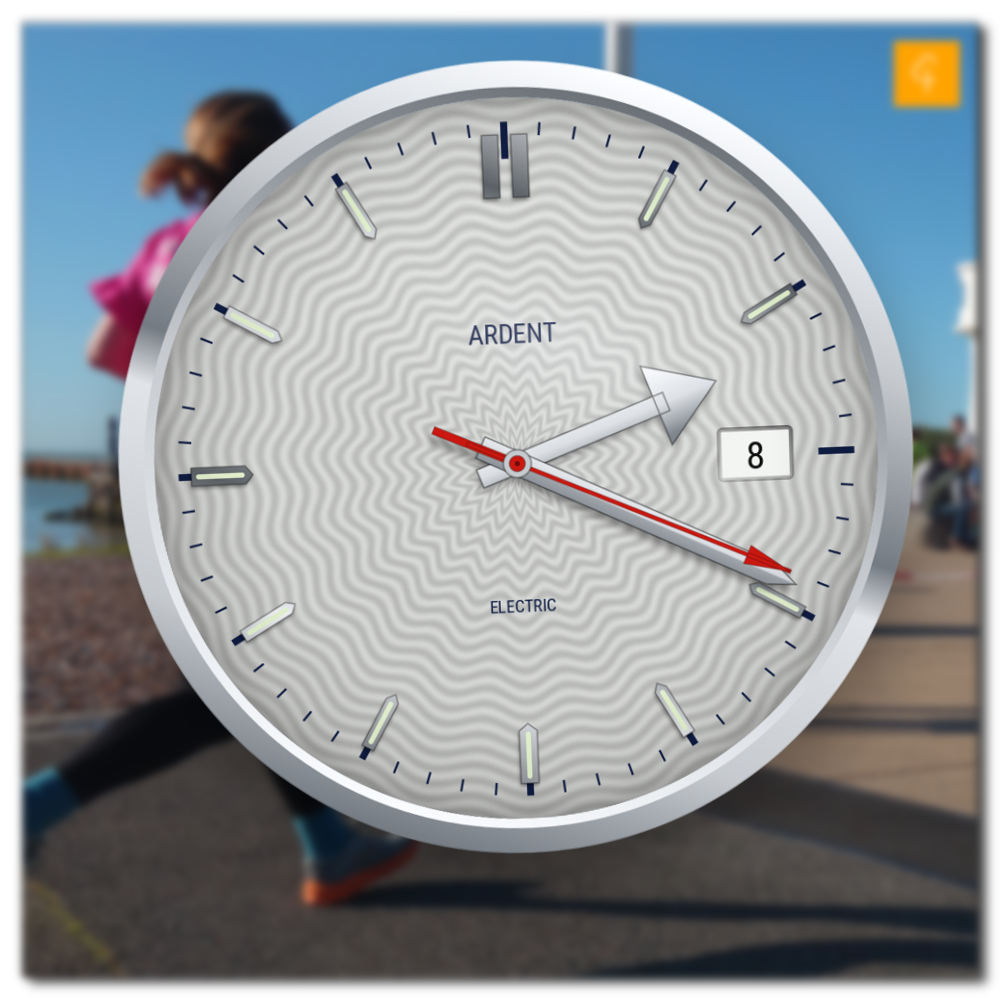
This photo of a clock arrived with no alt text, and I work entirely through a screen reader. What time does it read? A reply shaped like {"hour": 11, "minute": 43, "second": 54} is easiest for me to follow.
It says {"hour": 2, "minute": 19, "second": 19}
